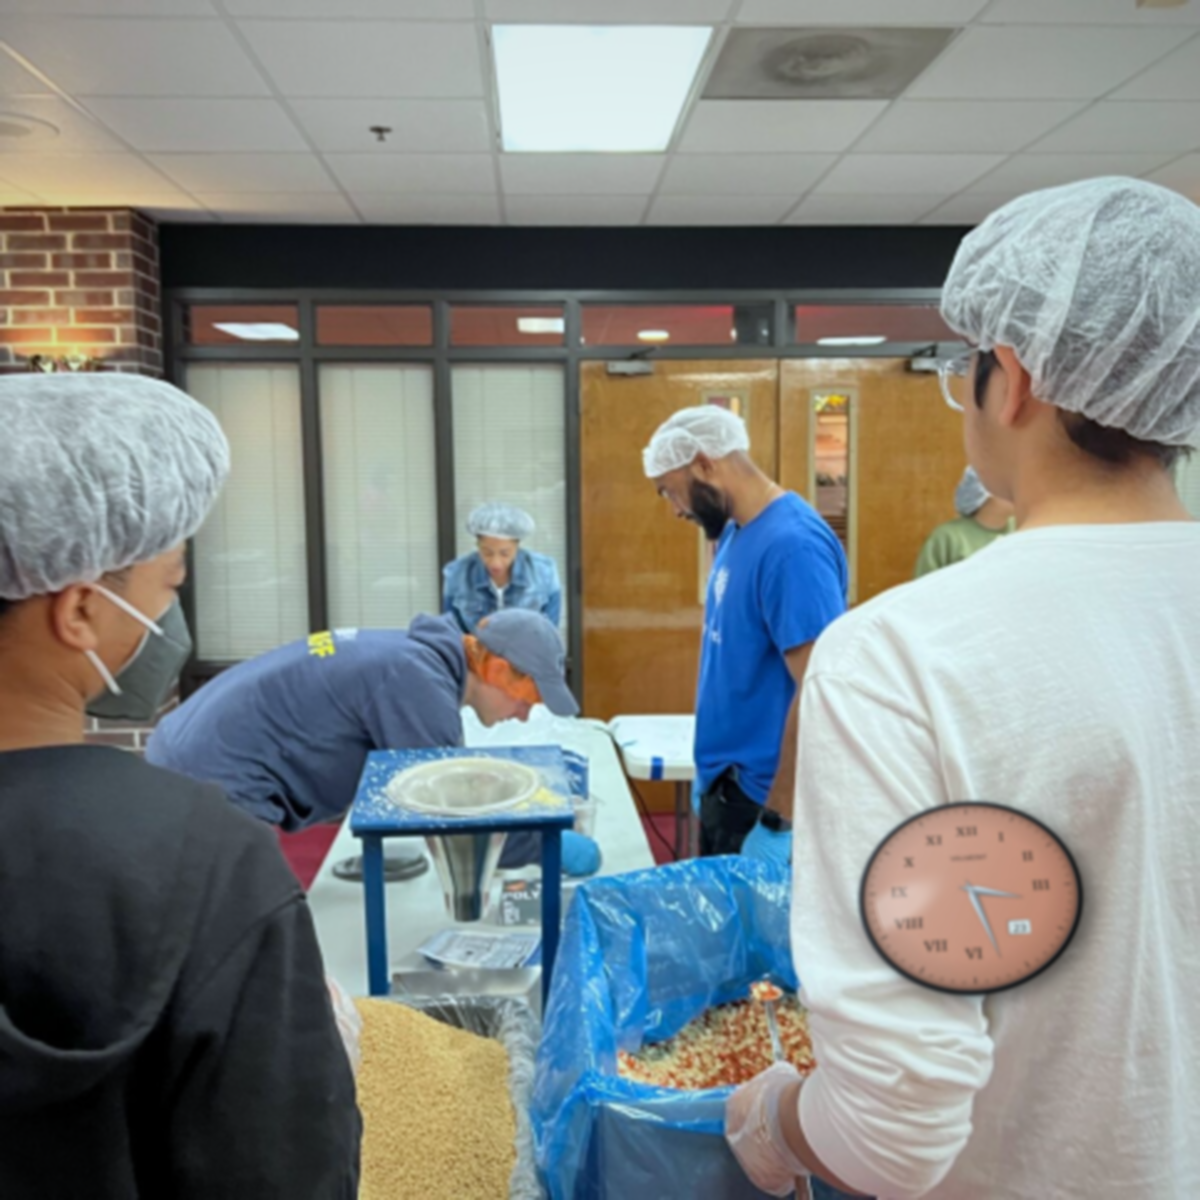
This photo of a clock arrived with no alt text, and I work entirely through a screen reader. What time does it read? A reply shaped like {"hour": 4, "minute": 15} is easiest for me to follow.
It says {"hour": 3, "minute": 27}
